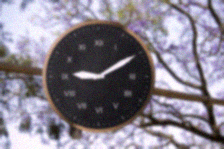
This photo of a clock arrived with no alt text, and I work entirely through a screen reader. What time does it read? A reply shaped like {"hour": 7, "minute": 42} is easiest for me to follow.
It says {"hour": 9, "minute": 10}
